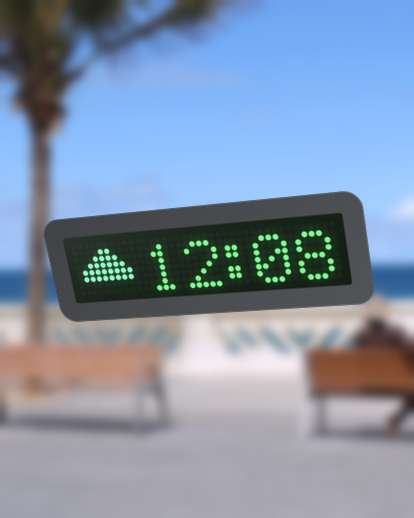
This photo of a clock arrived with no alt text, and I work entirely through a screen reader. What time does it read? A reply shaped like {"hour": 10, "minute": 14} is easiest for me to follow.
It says {"hour": 12, "minute": 8}
